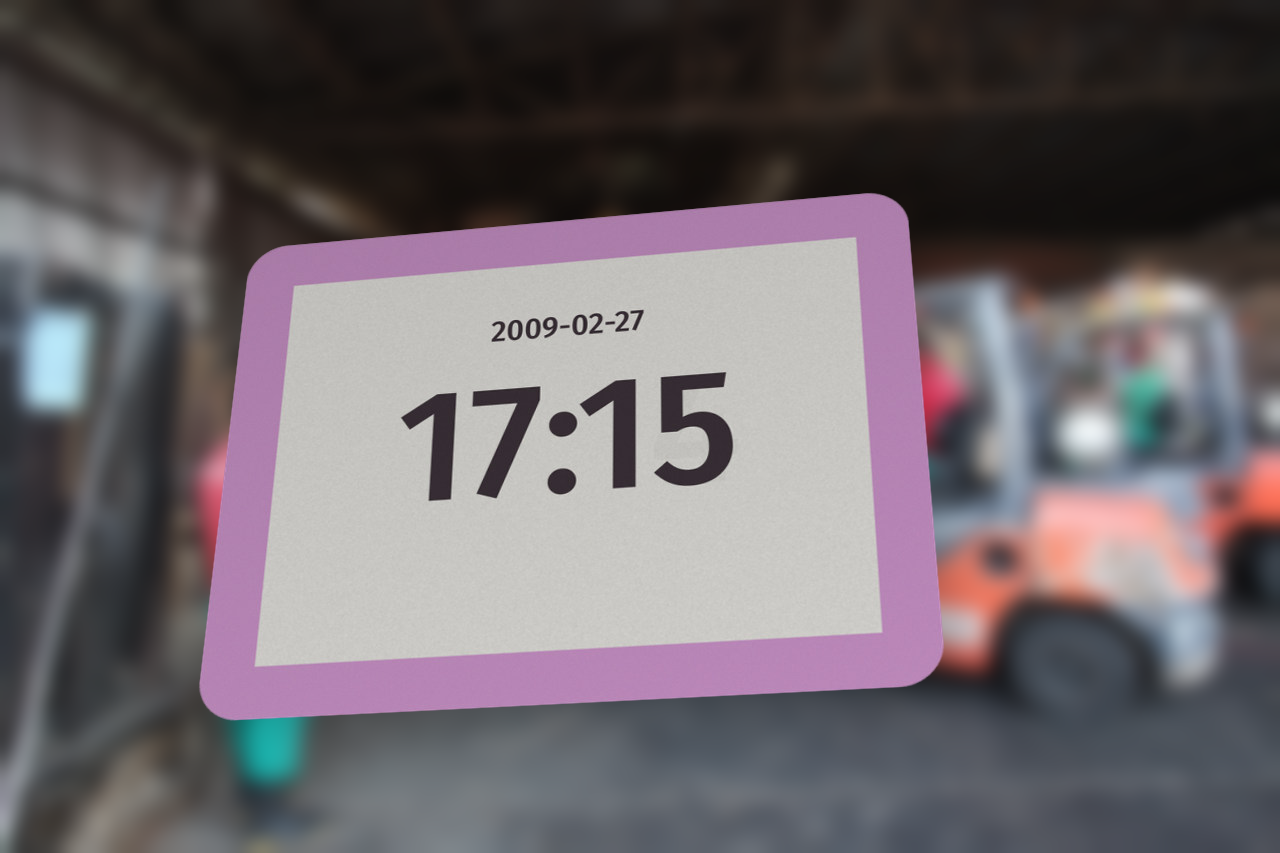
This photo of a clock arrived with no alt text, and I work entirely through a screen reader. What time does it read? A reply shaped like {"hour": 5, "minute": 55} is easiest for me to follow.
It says {"hour": 17, "minute": 15}
